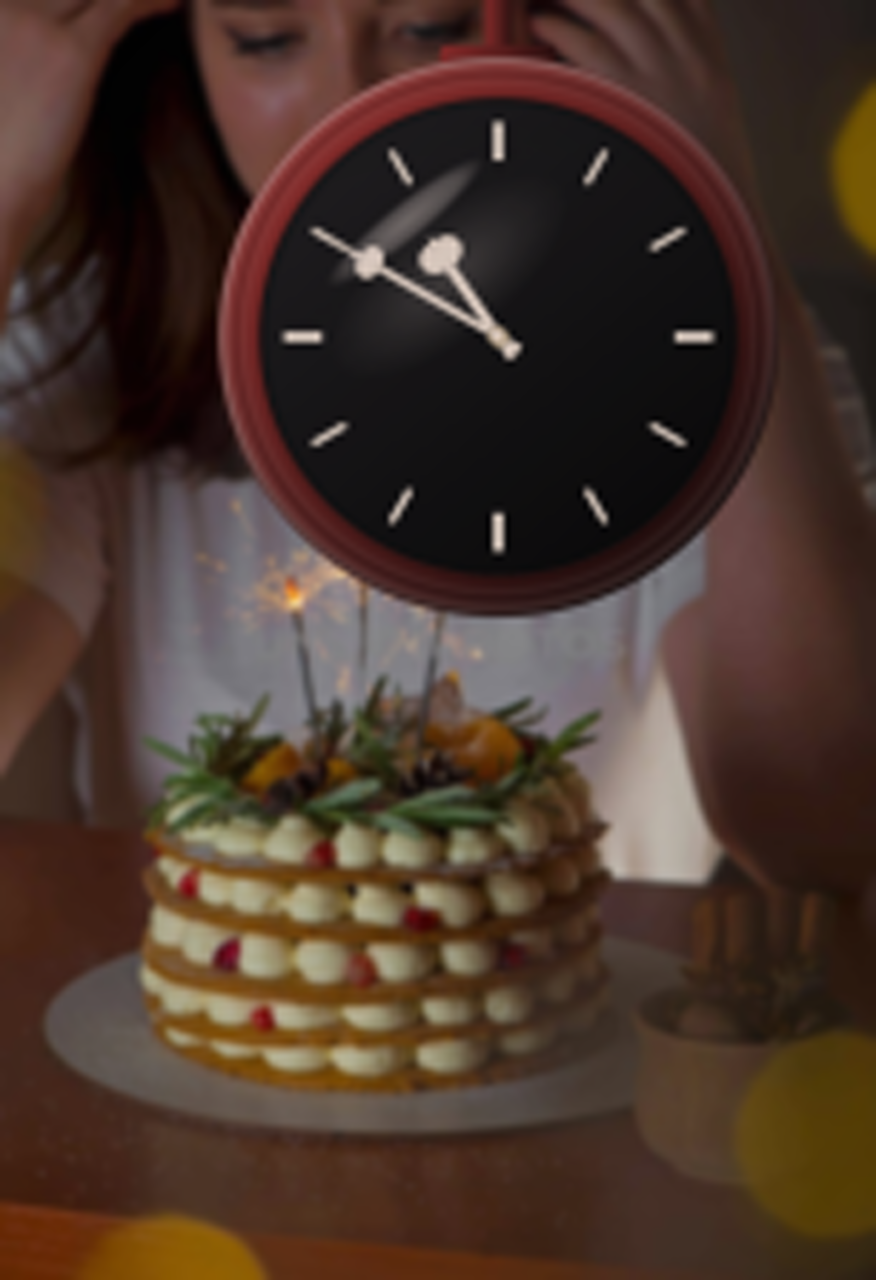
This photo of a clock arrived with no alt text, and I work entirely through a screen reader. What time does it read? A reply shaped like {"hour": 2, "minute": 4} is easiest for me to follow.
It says {"hour": 10, "minute": 50}
